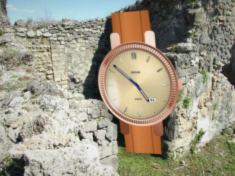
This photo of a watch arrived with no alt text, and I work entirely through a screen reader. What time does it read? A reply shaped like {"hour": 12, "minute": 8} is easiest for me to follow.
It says {"hour": 4, "minute": 52}
